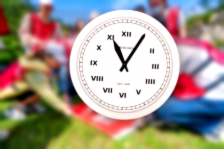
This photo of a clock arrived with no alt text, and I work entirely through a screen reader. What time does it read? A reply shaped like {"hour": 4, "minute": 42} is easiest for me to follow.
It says {"hour": 11, "minute": 5}
